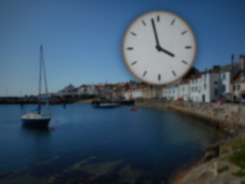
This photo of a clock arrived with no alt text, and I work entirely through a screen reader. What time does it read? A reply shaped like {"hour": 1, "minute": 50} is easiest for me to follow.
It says {"hour": 3, "minute": 58}
